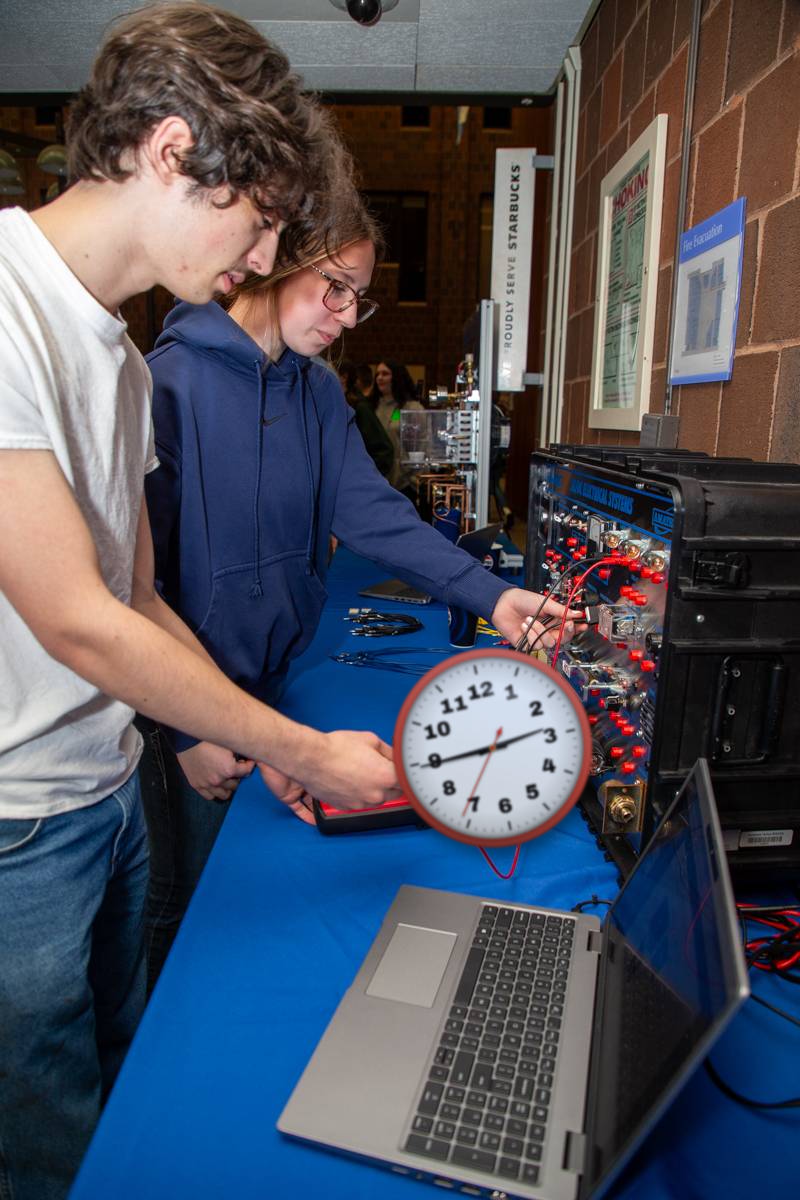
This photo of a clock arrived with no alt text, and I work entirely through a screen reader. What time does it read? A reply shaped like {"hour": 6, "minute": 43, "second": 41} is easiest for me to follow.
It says {"hour": 2, "minute": 44, "second": 36}
